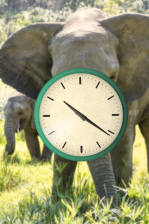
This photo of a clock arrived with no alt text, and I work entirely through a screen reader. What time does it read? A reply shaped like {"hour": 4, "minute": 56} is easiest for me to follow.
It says {"hour": 10, "minute": 21}
